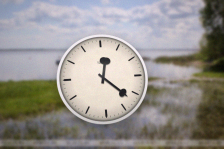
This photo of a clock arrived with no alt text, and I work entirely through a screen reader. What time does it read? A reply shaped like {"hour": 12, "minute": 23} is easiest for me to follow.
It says {"hour": 12, "minute": 22}
